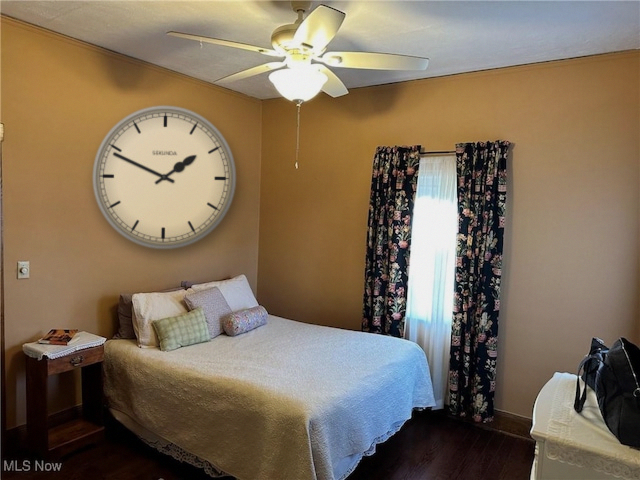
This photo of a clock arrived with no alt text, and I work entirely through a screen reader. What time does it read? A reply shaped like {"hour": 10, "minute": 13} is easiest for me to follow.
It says {"hour": 1, "minute": 49}
